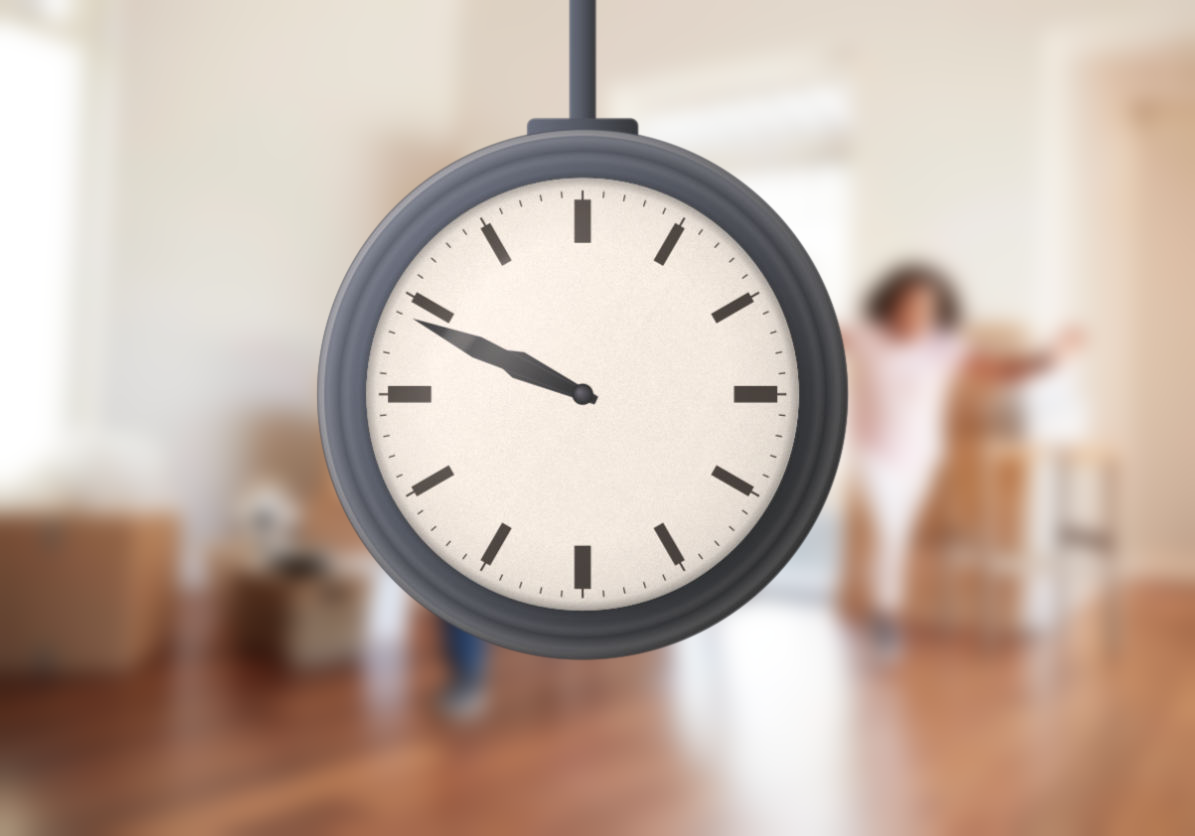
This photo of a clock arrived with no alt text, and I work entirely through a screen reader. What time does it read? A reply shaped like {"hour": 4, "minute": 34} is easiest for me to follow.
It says {"hour": 9, "minute": 49}
